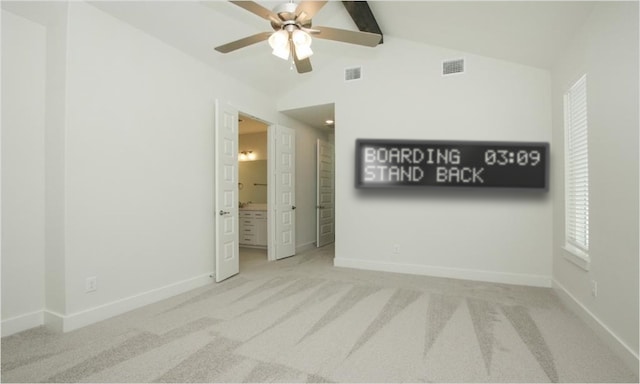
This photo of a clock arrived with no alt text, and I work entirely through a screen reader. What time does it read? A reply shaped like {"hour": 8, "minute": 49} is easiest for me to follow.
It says {"hour": 3, "minute": 9}
